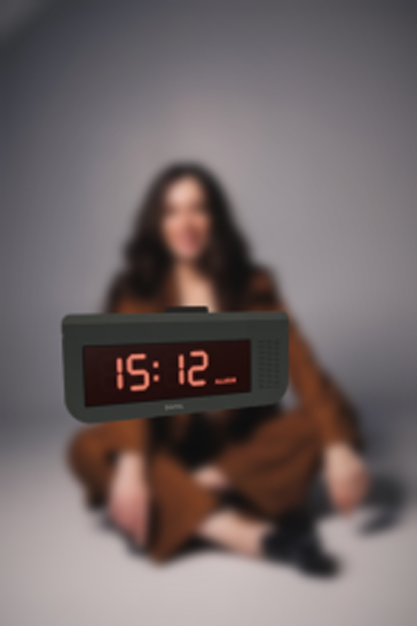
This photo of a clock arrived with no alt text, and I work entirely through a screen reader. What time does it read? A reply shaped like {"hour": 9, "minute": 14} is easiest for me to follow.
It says {"hour": 15, "minute": 12}
